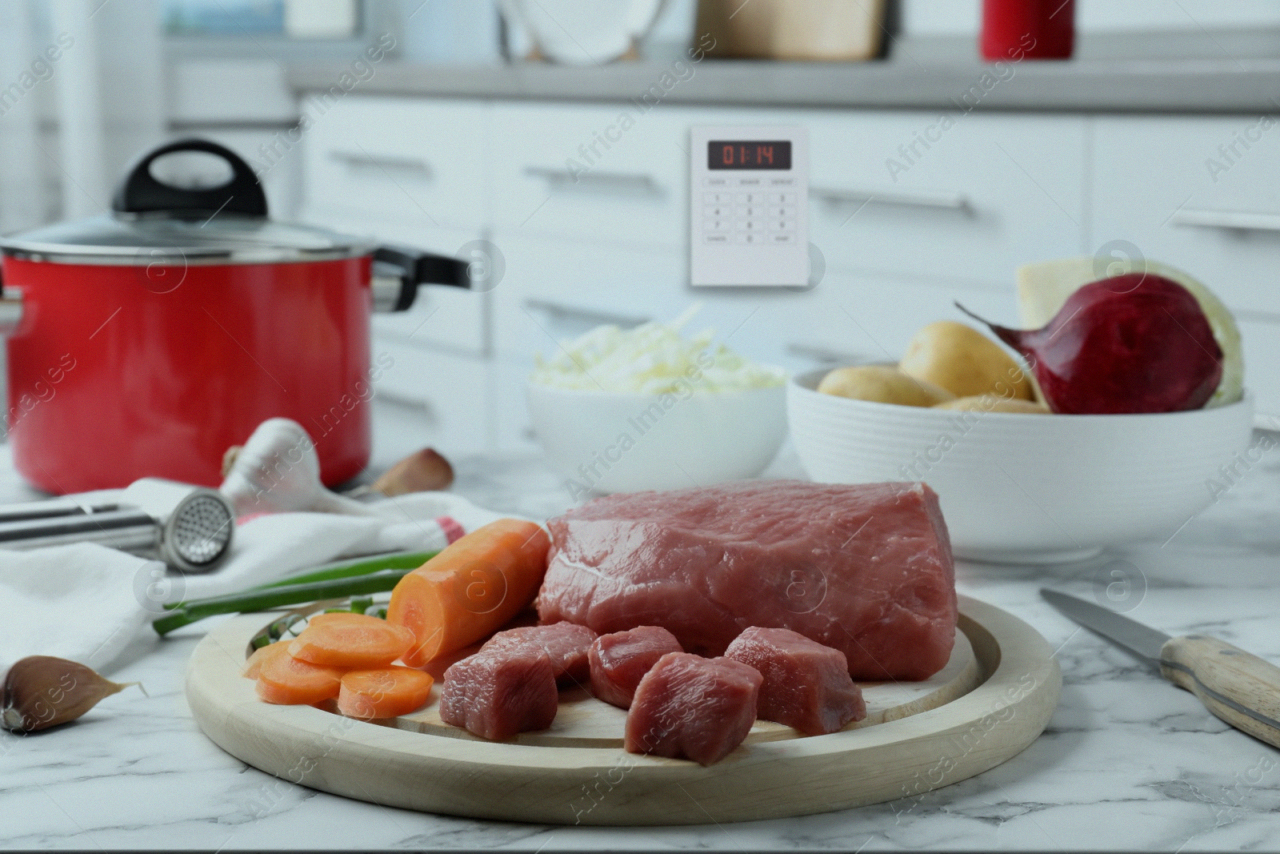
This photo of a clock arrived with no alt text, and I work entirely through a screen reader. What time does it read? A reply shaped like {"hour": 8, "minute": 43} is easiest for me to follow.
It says {"hour": 1, "minute": 14}
